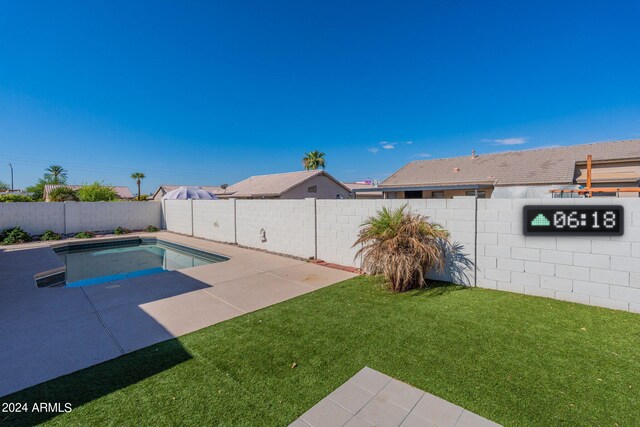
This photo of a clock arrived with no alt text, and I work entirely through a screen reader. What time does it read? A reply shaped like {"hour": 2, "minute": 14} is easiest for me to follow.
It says {"hour": 6, "minute": 18}
